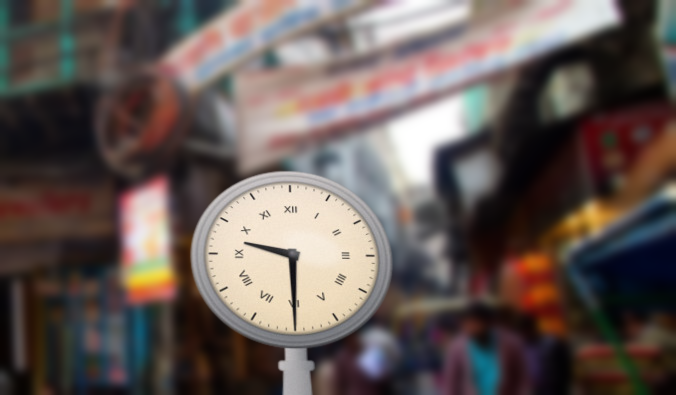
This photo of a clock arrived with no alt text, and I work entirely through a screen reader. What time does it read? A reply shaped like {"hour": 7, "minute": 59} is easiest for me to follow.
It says {"hour": 9, "minute": 30}
